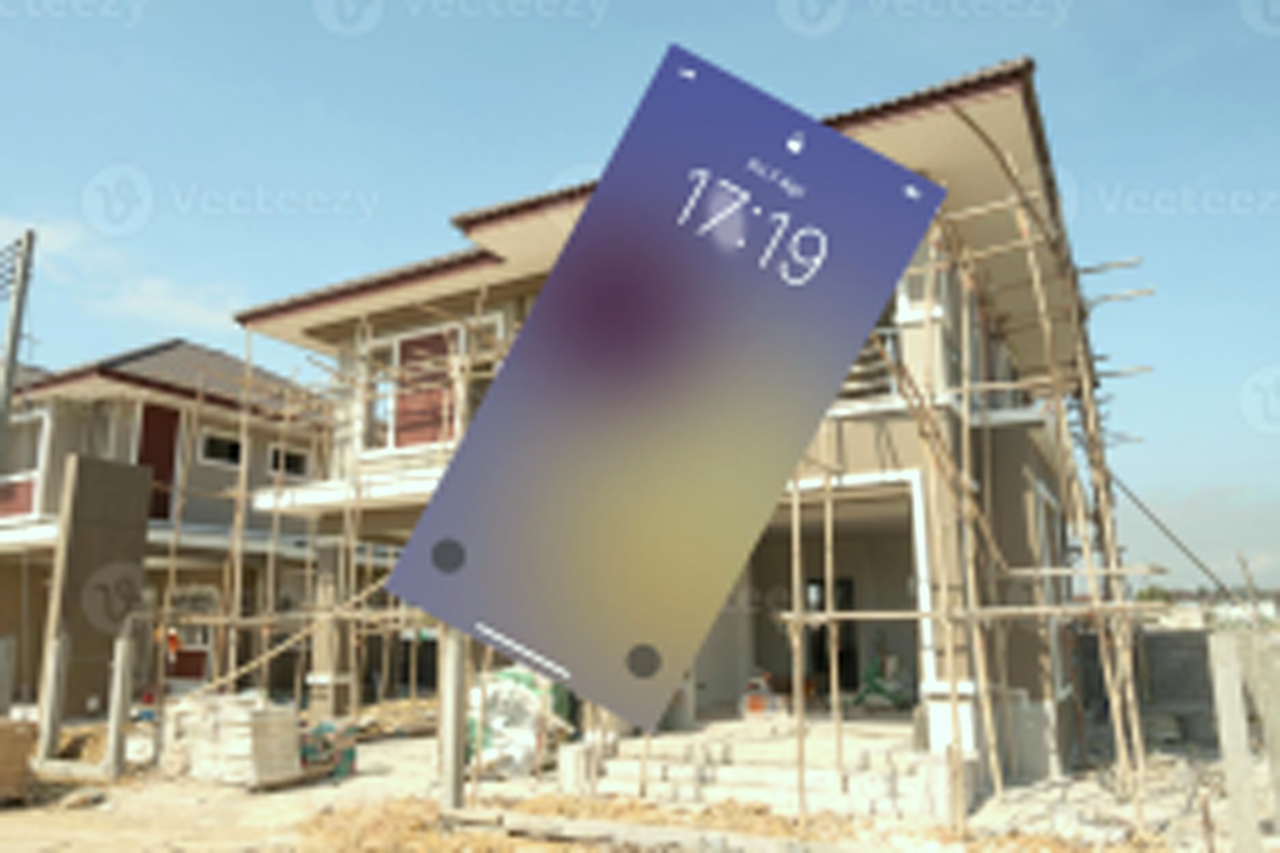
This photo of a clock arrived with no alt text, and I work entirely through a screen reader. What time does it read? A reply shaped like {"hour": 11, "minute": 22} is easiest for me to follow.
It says {"hour": 17, "minute": 19}
